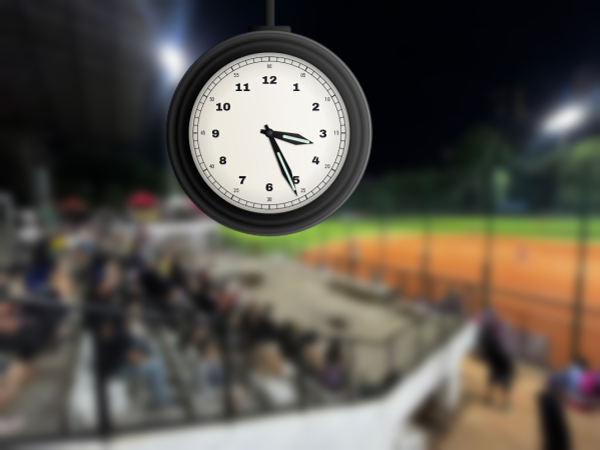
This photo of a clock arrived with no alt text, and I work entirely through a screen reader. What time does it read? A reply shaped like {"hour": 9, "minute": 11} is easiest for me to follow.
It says {"hour": 3, "minute": 26}
